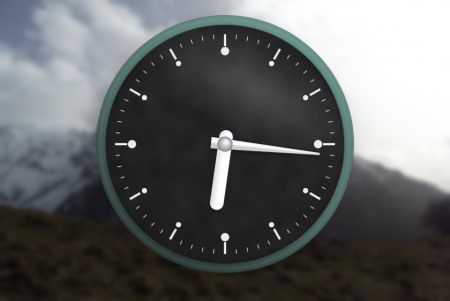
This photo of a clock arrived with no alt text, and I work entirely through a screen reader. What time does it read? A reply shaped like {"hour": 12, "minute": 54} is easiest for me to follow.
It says {"hour": 6, "minute": 16}
